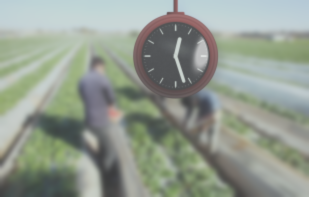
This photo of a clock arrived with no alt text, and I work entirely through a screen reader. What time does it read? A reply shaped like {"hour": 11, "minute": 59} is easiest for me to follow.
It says {"hour": 12, "minute": 27}
